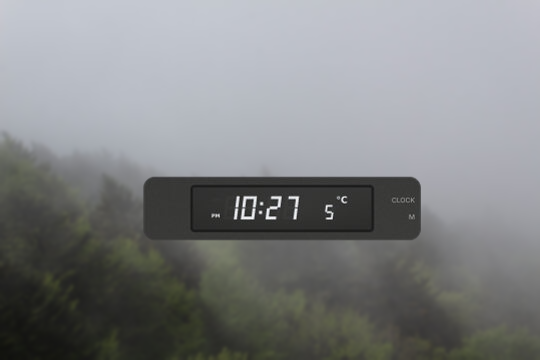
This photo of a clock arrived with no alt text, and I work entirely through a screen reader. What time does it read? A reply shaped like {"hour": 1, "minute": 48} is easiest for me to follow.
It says {"hour": 10, "minute": 27}
